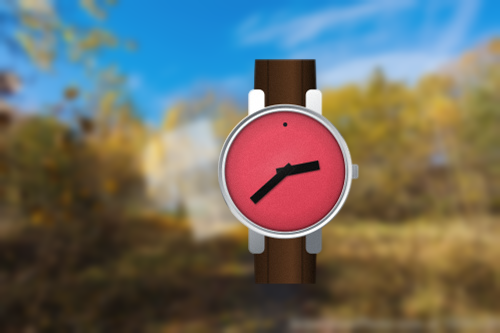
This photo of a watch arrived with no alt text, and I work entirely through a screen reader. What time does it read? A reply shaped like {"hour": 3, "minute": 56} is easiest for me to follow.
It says {"hour": 2, "minute": 38}
